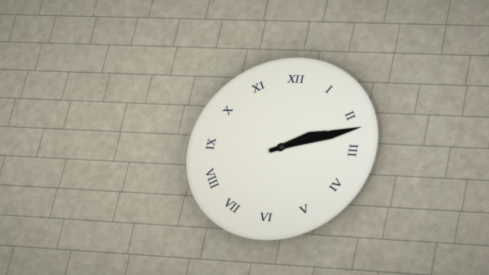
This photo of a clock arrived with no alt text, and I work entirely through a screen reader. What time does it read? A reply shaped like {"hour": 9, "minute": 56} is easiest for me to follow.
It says {"hour": 2, "minute": 12}
